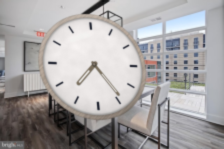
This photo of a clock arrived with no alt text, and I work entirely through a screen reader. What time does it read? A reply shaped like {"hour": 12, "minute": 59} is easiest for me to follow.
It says {"hour": 7, "minute": 24}
